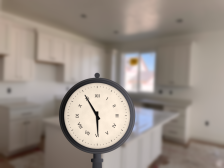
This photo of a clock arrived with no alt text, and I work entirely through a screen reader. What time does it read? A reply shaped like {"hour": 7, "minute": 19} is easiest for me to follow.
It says {"hour": 5, "minute": 55}
